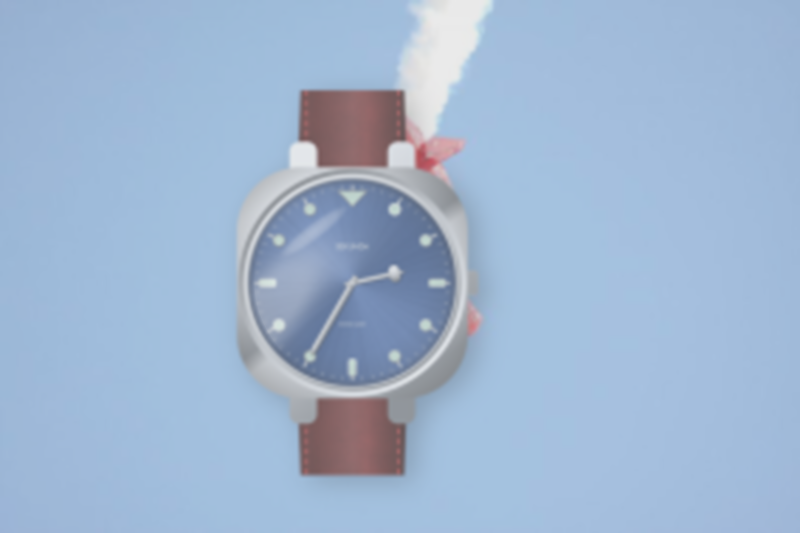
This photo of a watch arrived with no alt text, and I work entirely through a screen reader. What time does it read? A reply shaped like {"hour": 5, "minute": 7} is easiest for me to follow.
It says {"hour": 2, "minute": 35}
